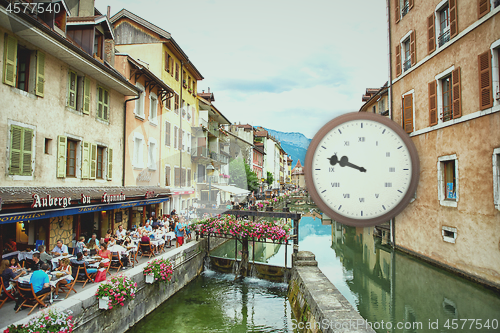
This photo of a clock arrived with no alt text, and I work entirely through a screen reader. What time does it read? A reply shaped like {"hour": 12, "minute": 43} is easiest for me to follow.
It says {"hour": 9, "minute": 48}
